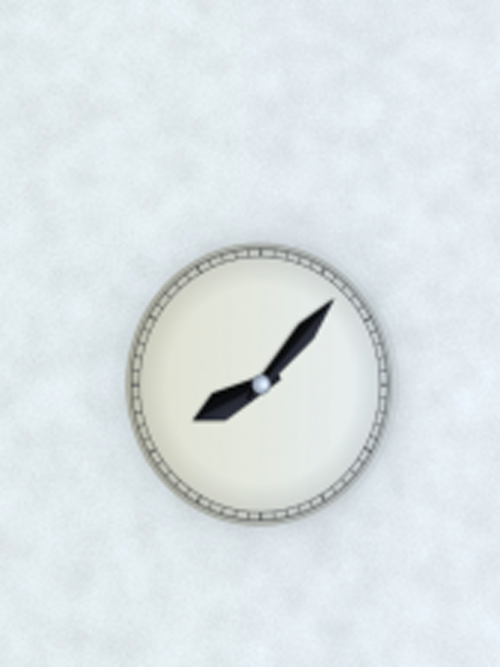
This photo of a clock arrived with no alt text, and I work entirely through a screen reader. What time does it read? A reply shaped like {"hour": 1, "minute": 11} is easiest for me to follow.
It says {"hour": 8, "minute": 7}
